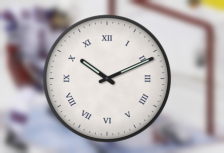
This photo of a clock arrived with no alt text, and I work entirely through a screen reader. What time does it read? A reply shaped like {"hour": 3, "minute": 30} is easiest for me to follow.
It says {"hour": 10, "minute": 11}
